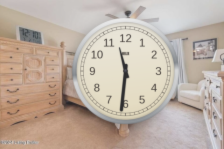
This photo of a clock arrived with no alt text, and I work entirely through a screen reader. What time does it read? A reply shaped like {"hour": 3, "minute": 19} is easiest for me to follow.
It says {"hour": 11, "minute": 31}
